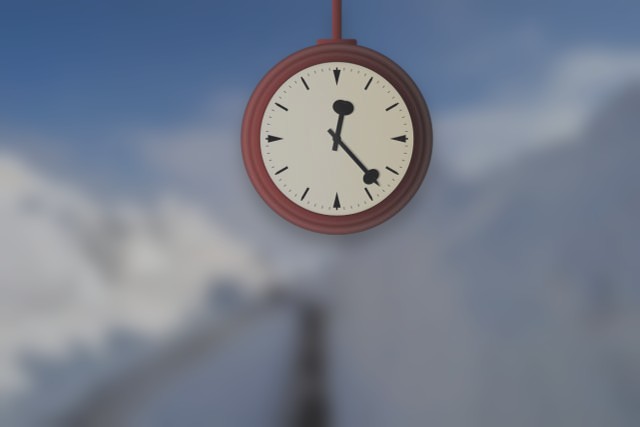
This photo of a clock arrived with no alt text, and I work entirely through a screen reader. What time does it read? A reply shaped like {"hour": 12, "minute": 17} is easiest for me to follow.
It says {"hour": 12, "minute": 23}
